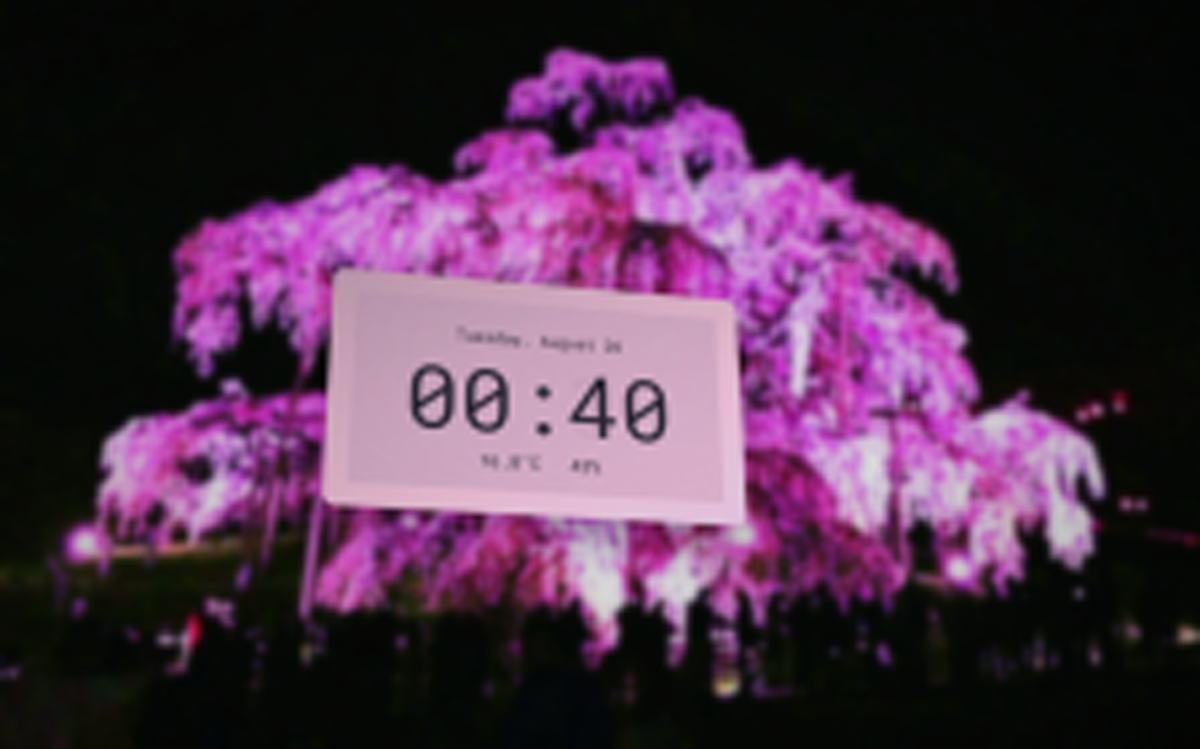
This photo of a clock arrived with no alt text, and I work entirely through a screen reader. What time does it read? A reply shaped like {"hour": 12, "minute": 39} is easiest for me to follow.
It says {"hour": 0, "minute": 40}
